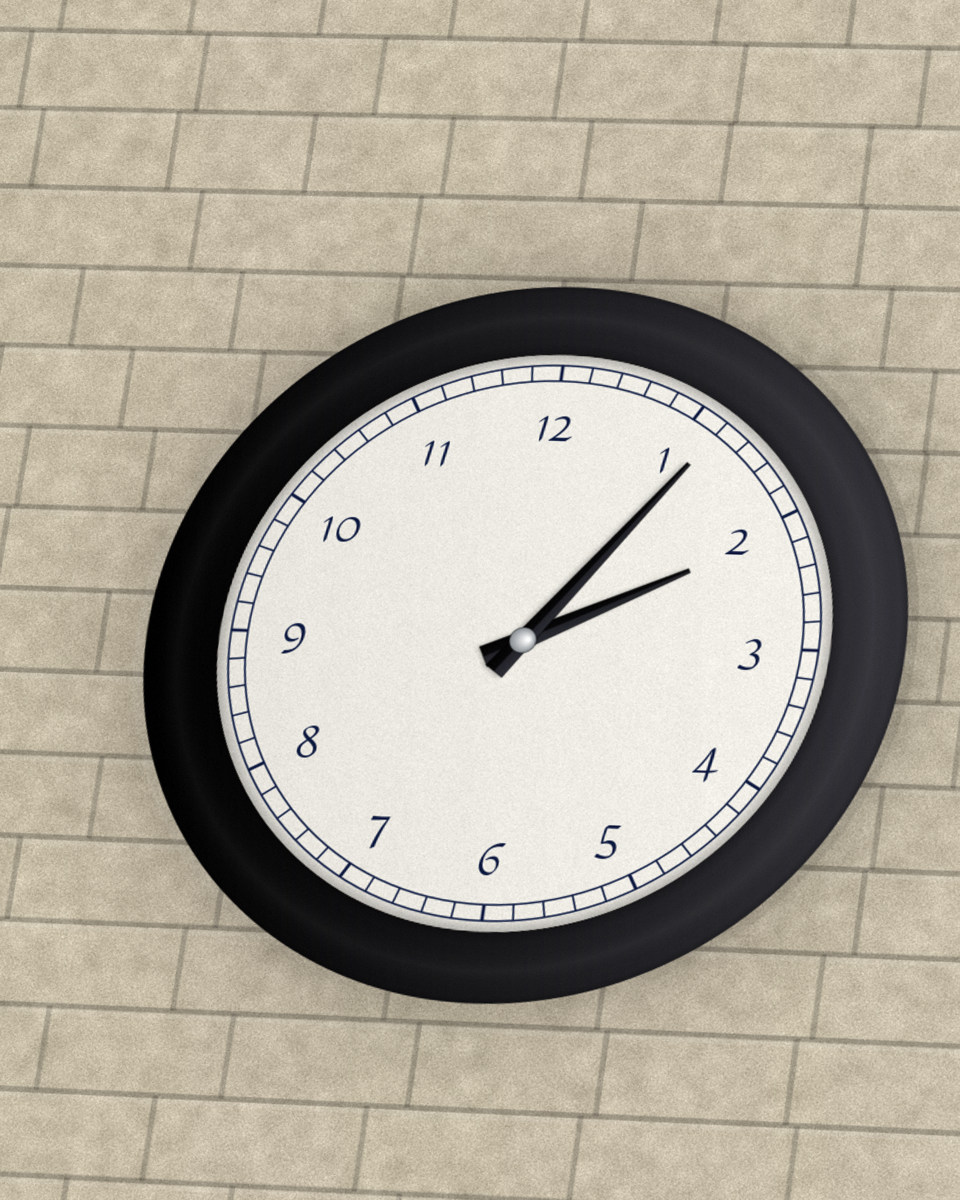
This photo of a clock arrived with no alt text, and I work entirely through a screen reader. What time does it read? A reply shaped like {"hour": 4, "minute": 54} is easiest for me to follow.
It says {"hour": 2, "minute": 6}
